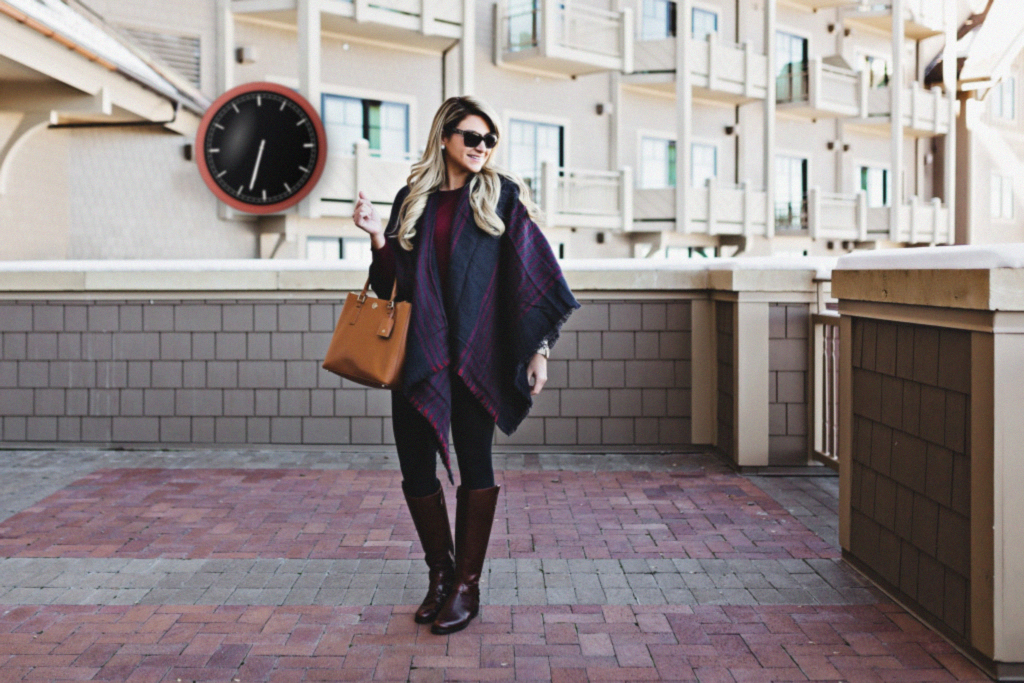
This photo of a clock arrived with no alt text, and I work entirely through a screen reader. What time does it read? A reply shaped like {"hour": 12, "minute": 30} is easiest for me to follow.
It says {"hour": 6, "minute": 33}
